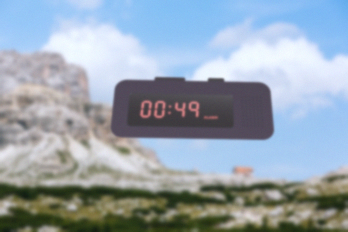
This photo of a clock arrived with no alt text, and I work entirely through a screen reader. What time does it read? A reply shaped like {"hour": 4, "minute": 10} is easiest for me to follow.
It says {"hour": 0, "minute": 49}
